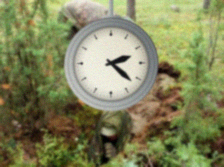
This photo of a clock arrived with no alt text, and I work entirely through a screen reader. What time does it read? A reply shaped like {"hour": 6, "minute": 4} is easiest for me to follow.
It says {"hour": 2, "minute": 22}
